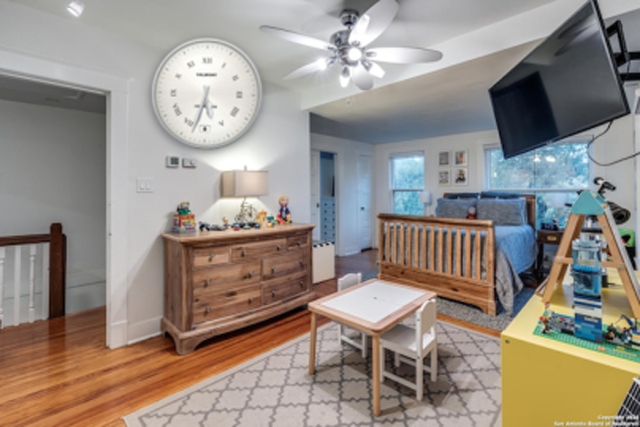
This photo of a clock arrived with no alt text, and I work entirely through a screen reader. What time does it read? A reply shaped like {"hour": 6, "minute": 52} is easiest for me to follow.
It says {"hour": 5, "minute": 33}
